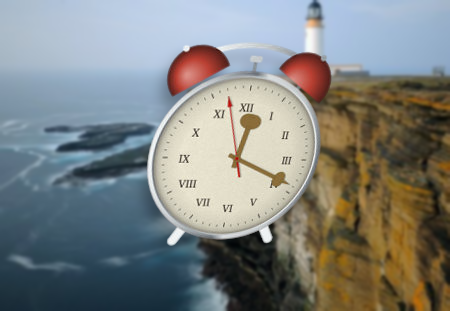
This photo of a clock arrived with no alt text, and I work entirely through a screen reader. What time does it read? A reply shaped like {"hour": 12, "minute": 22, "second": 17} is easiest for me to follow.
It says {"hour": 12, "minute": 18, "second": 57}
